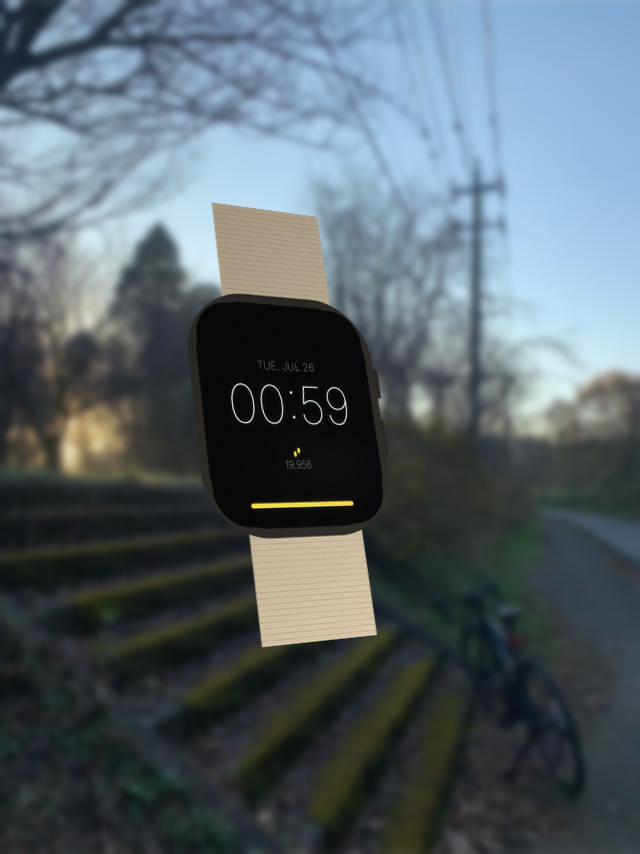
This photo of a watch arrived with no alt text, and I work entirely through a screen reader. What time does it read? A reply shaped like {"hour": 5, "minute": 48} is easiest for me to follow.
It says {"hour": 0, "minute": 59}
